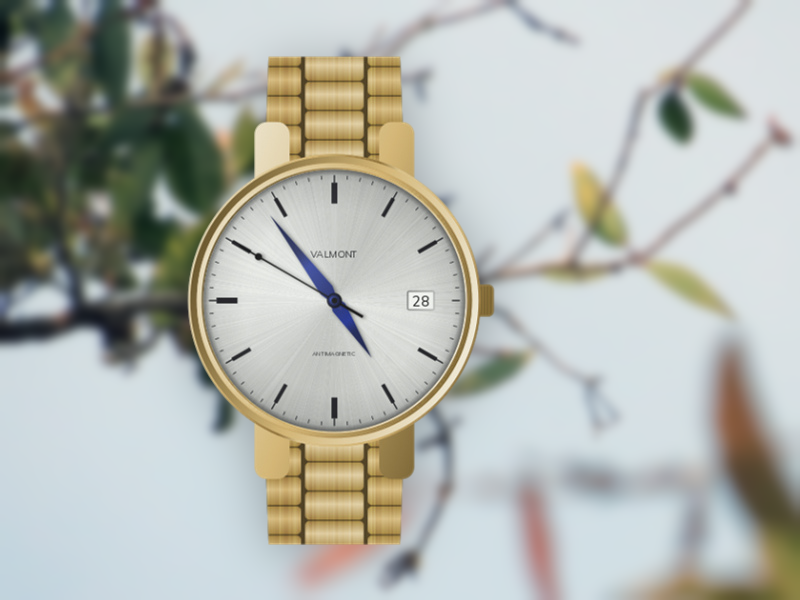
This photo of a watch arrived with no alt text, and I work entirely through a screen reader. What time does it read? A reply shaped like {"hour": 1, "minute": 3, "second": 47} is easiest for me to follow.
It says {"hour": 4, "minute": 53, "second": 50}
